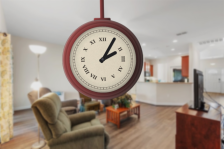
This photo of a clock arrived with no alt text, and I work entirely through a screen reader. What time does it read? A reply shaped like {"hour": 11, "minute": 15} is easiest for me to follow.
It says {"hour": 2, "minute": 5}
